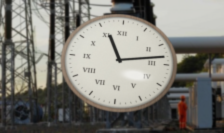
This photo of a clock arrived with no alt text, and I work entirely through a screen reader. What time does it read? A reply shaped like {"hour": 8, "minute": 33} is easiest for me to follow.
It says {"hour": 11, "minute": 13}
